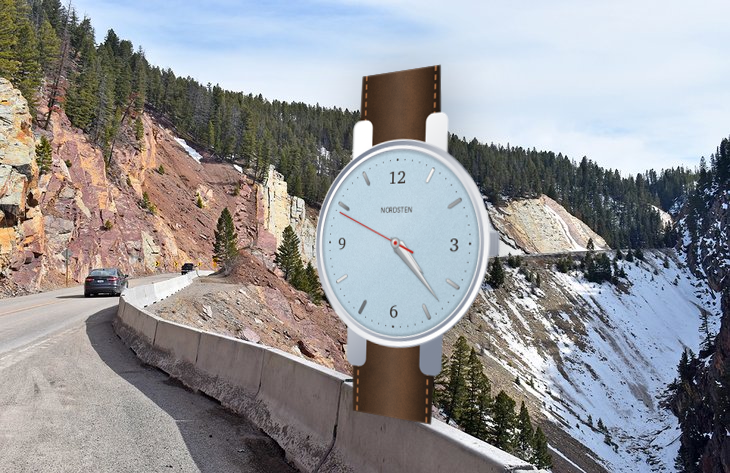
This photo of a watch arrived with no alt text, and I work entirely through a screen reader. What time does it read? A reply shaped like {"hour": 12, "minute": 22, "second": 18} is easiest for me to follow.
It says {"hour": 4, "minute": 22, "second": 49}
